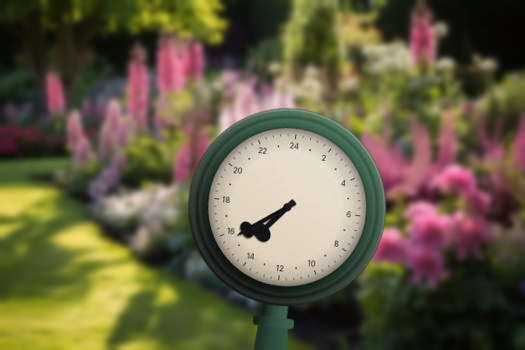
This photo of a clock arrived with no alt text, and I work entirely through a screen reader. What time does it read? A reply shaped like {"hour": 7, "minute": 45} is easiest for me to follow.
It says {"hour": 14, "minute": 39}
